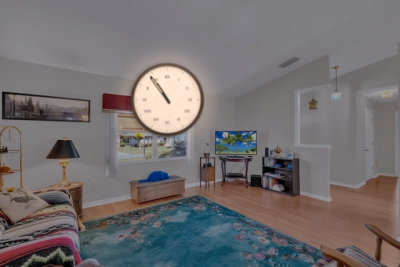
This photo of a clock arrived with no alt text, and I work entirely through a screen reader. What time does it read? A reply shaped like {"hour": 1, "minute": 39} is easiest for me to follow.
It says {"hour": 10, "minute": 54}
